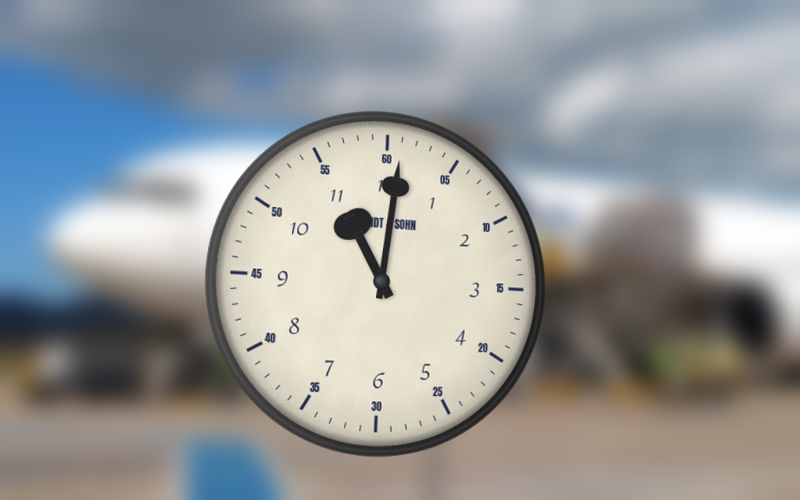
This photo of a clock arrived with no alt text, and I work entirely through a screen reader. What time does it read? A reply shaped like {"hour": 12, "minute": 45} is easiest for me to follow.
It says {"hour": 11, "minute": 1}
